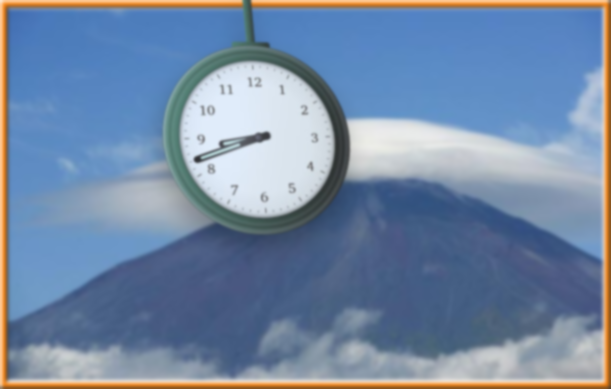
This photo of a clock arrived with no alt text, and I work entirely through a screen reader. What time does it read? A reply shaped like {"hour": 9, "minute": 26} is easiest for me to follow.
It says {"hour": 8, "minute": 42}
